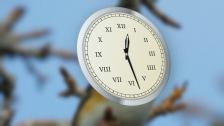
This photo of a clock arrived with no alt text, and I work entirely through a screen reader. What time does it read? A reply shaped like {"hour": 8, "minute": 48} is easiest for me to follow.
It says {"hour": 12, "minute": 28}
